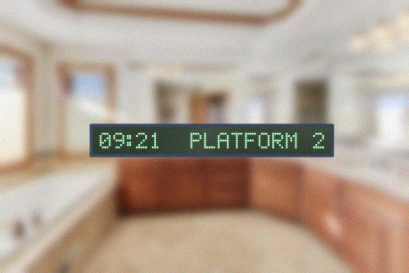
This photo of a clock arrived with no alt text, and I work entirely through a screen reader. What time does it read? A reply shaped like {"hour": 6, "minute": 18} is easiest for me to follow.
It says {"hour": 9, "minute": 21}
